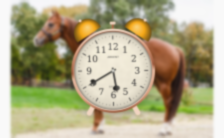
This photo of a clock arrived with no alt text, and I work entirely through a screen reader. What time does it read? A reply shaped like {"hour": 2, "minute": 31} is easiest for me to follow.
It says {"hour": 5, "minute": 40}
